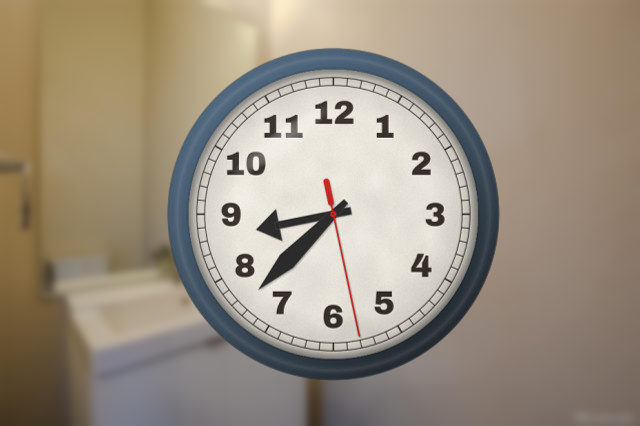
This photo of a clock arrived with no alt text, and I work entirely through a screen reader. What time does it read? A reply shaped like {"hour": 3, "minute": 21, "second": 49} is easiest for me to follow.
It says {"hour": 8, "minute": 37, "second": 28}
